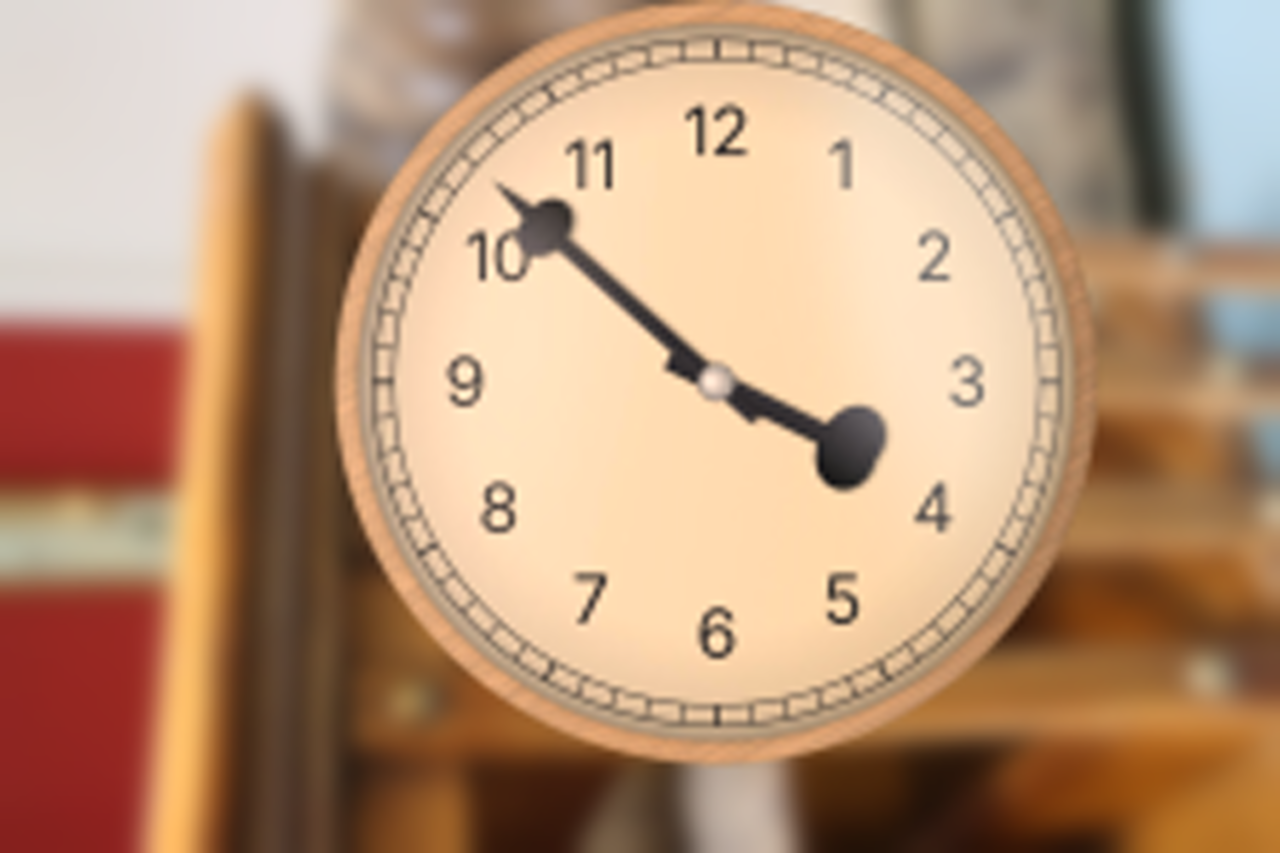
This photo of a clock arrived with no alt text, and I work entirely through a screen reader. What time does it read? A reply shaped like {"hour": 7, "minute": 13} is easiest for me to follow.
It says {"hour": 3, "minute": 52}
